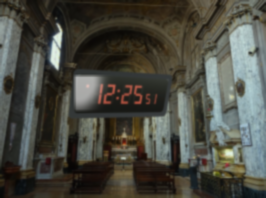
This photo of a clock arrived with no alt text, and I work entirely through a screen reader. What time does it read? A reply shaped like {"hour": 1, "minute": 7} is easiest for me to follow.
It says {"hour": 12, "minute": 25}
